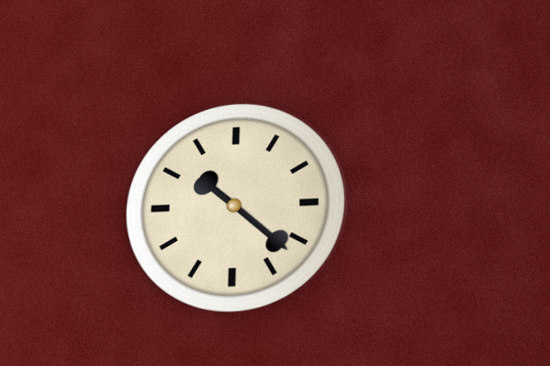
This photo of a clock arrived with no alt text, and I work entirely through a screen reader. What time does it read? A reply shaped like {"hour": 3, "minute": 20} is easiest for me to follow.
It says {"hour": 10, "minute": 22}
